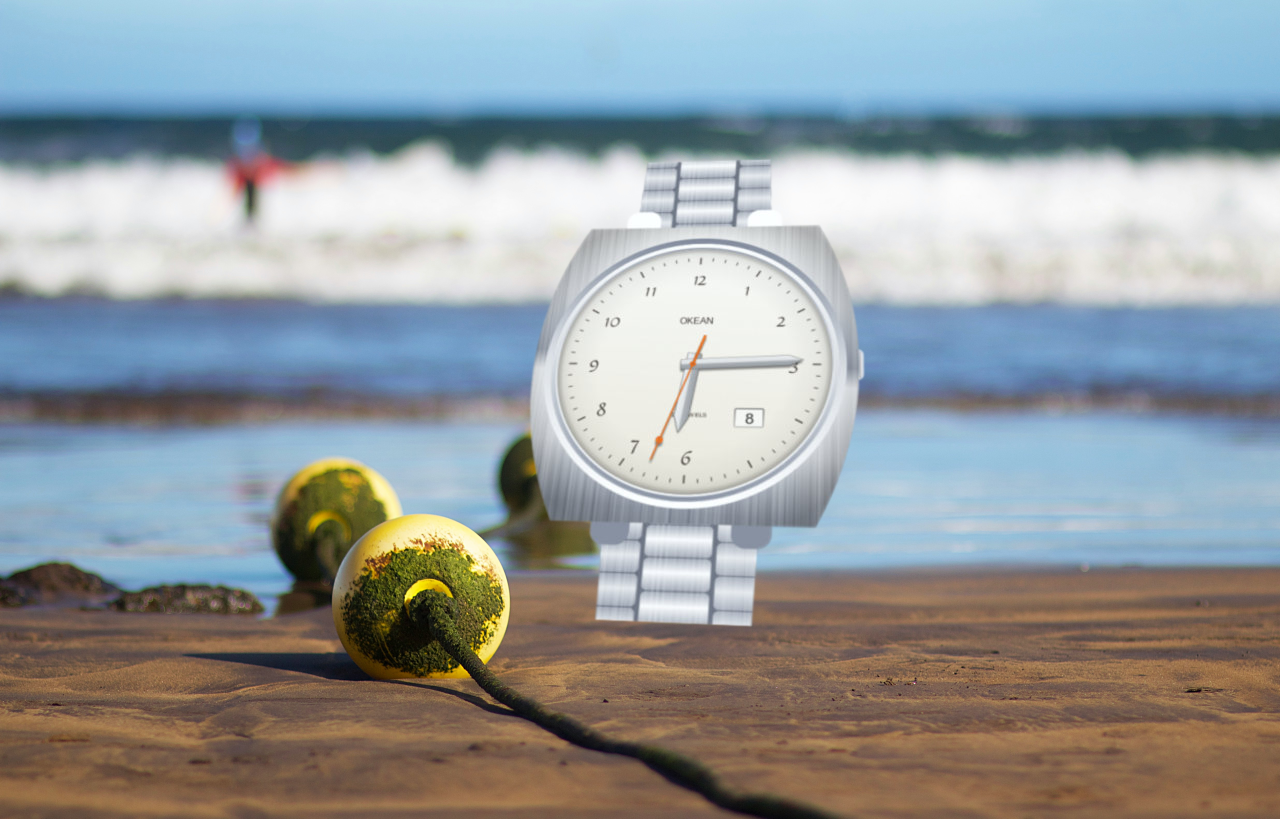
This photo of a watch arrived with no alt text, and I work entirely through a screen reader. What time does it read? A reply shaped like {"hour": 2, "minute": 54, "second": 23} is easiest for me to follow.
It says {"hour": 6, "minute": 14, "second": 33}
